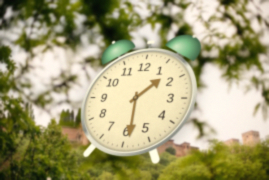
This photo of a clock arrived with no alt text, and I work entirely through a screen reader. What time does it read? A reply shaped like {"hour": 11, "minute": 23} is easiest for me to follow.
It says {"hour": 1, "minute": 29}
